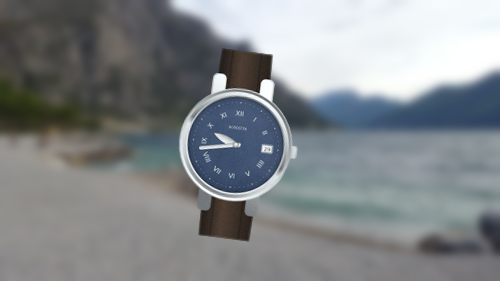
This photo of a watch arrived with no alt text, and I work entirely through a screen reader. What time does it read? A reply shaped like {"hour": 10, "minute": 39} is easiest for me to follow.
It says {"hour": 9, "minute": 43}
